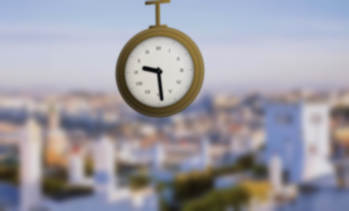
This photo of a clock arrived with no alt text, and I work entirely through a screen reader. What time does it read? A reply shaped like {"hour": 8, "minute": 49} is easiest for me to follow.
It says {"hour": 9, "minute": 29}
